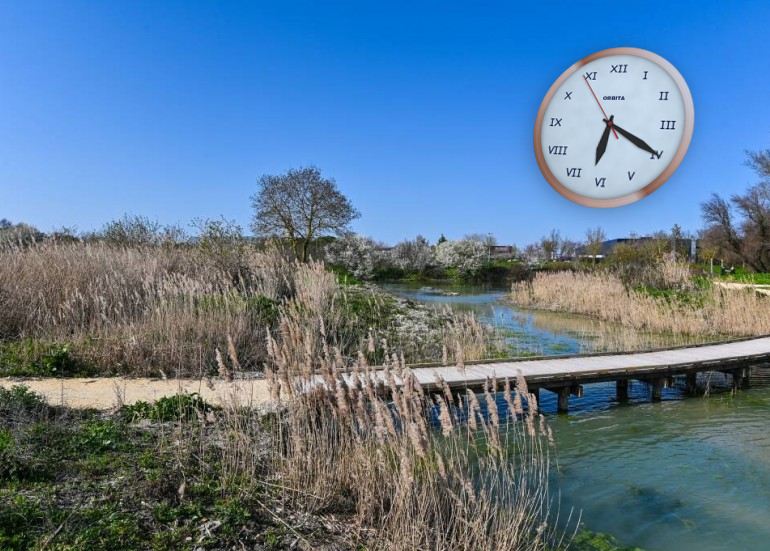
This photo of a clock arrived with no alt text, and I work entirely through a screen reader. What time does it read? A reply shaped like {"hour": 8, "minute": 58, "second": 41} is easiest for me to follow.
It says {"hour": 6, "minute": 19, "second": 54}
